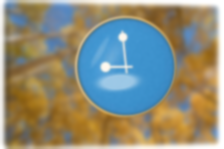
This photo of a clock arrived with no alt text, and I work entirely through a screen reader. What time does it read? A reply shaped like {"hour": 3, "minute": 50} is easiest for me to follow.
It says {"hour": 8, "minute": 59}
